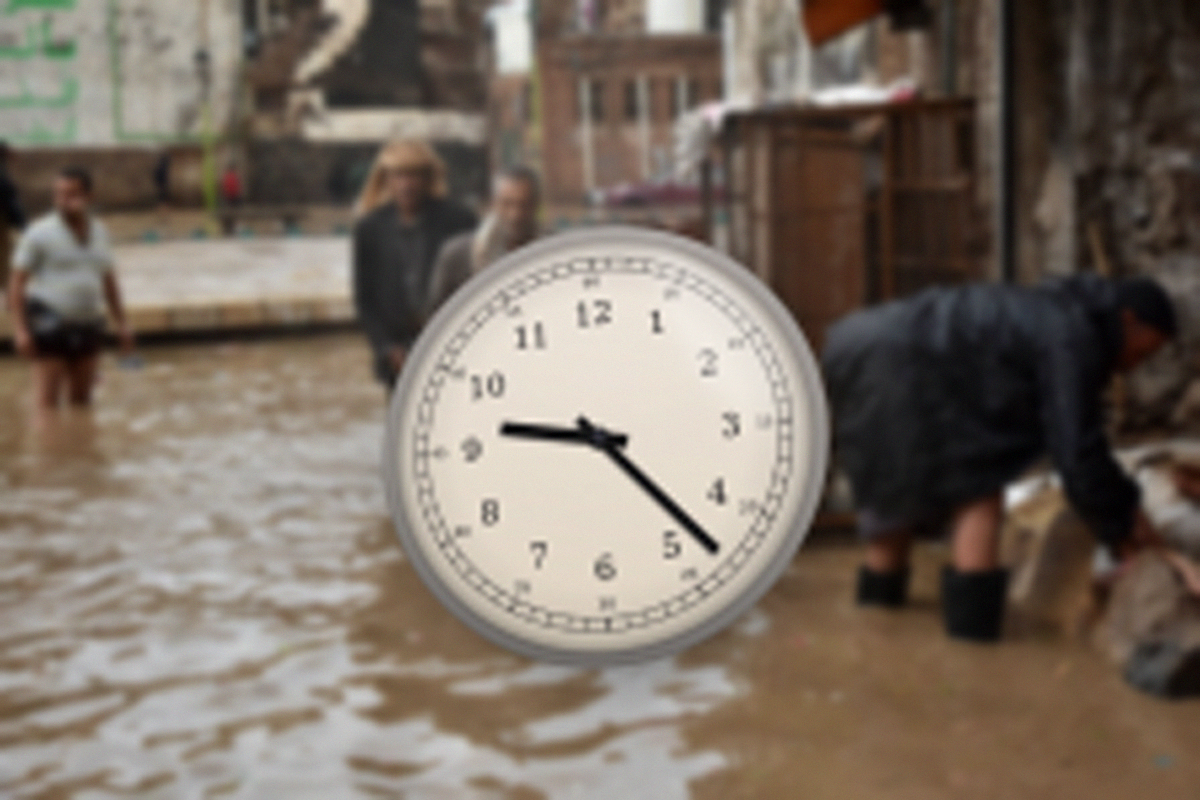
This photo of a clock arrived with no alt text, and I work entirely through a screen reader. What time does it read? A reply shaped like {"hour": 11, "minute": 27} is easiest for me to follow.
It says {"hour": 9, "minute": 23}
